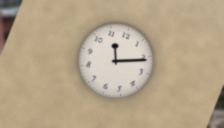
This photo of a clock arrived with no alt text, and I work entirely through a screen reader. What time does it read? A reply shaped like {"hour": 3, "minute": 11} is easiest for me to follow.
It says {"hour": 11, "minute": 11}
